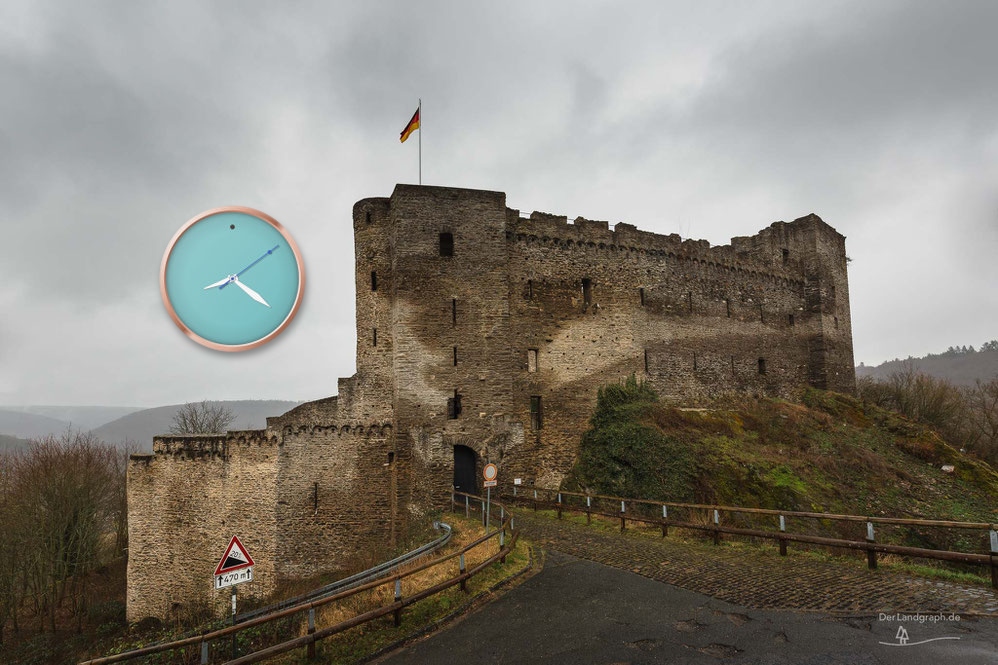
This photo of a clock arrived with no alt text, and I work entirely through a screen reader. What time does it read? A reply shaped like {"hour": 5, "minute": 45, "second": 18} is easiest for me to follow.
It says {"hour": 8, "minute": 21, "second": 9}
